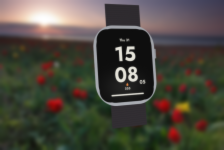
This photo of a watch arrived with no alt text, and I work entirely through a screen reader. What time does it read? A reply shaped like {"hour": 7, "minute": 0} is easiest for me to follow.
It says {"hour": 15, "minute": 8}
